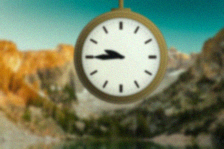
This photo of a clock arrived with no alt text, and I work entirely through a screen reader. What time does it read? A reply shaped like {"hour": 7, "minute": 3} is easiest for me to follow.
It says {"hour": 9, "minute": 45}
